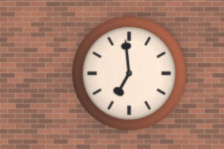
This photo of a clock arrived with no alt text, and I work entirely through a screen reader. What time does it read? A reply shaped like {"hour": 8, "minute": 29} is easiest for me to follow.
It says {"hour": 6, "minute": 59}
